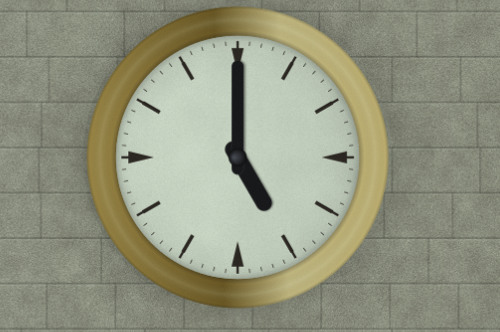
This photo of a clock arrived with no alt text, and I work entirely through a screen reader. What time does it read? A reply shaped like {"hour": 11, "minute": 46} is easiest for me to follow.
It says {"hour": 5, "minute": 0}
